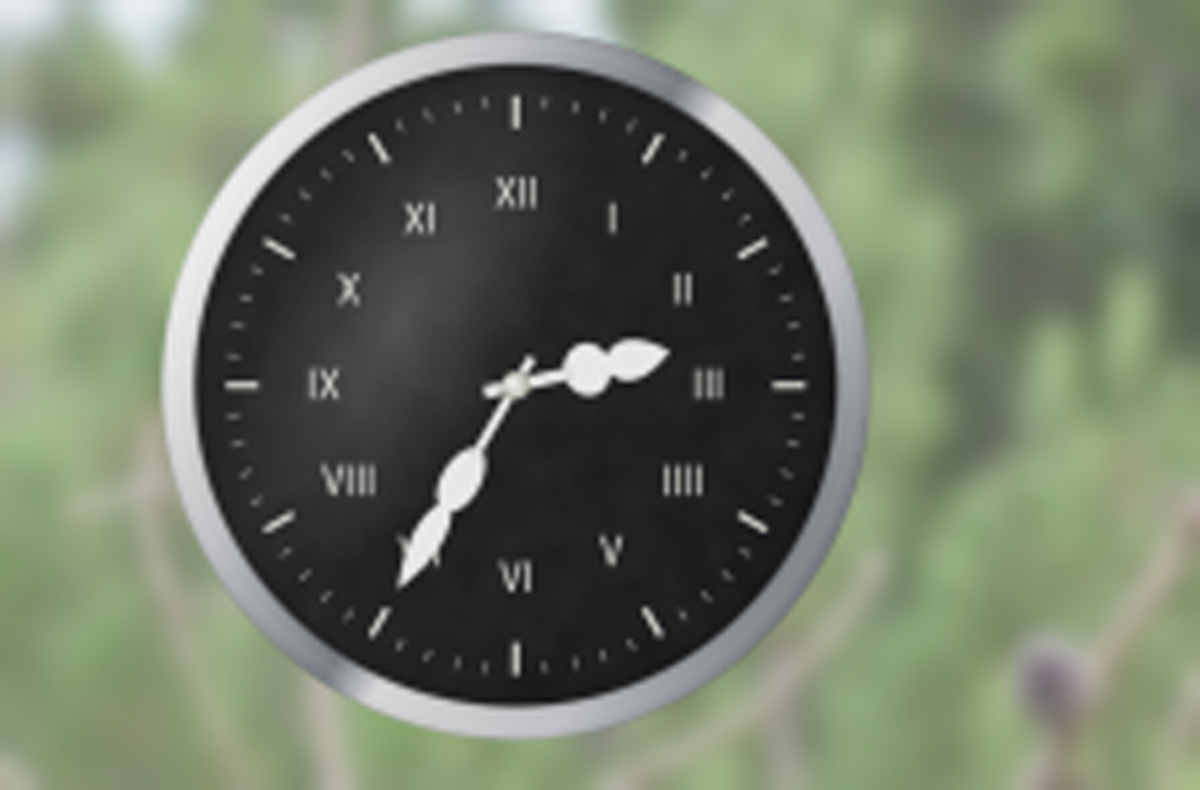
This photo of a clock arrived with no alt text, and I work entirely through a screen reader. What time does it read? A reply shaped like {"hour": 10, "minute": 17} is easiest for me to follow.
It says {"hour": 2, "minute": 35}
